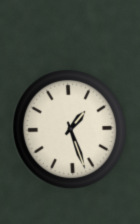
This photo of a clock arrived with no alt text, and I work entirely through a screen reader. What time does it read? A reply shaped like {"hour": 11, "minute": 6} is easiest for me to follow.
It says {"hour": 1, "minute": 27}
